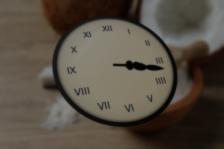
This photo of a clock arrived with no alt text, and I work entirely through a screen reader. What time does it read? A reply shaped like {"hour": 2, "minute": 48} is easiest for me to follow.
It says {"hour": 3, "minute": 17}
